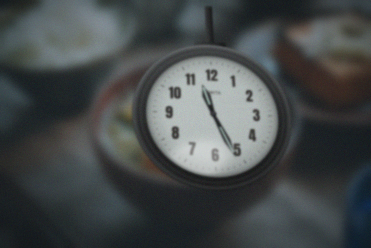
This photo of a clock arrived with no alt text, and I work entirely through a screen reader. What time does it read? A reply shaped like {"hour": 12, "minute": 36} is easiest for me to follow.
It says {"hour": 11, "minute": 26}
